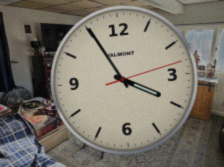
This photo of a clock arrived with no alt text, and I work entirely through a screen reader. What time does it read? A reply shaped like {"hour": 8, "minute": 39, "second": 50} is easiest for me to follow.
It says {"hour": 3, "minute": 55, "second": 13}
